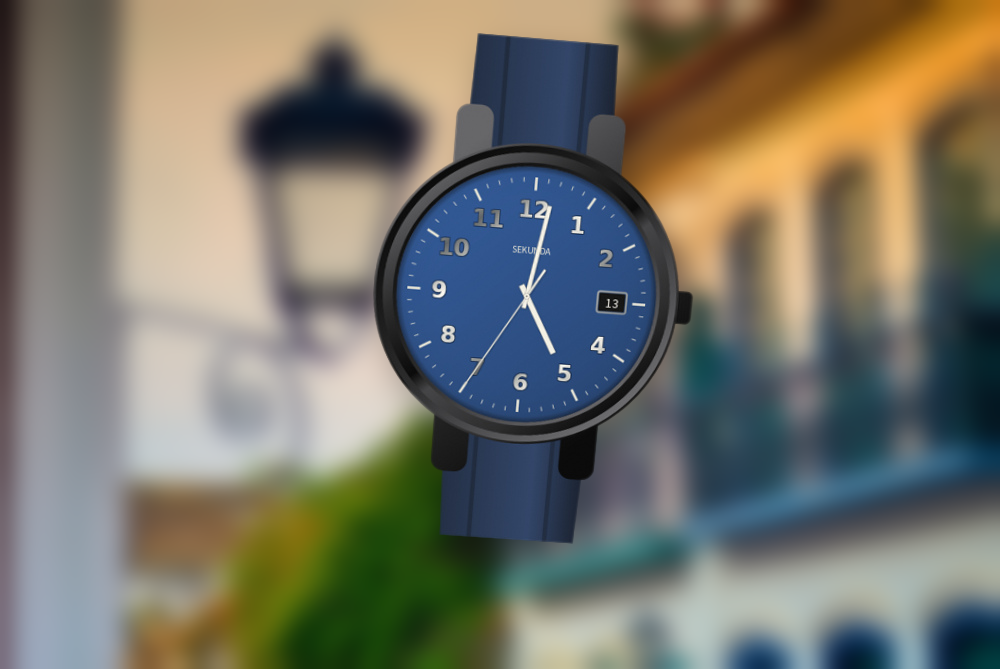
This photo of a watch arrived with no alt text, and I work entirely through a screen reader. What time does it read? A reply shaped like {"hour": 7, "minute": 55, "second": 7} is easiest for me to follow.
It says {"hour": 5, "minute": 1, "second": 35}
